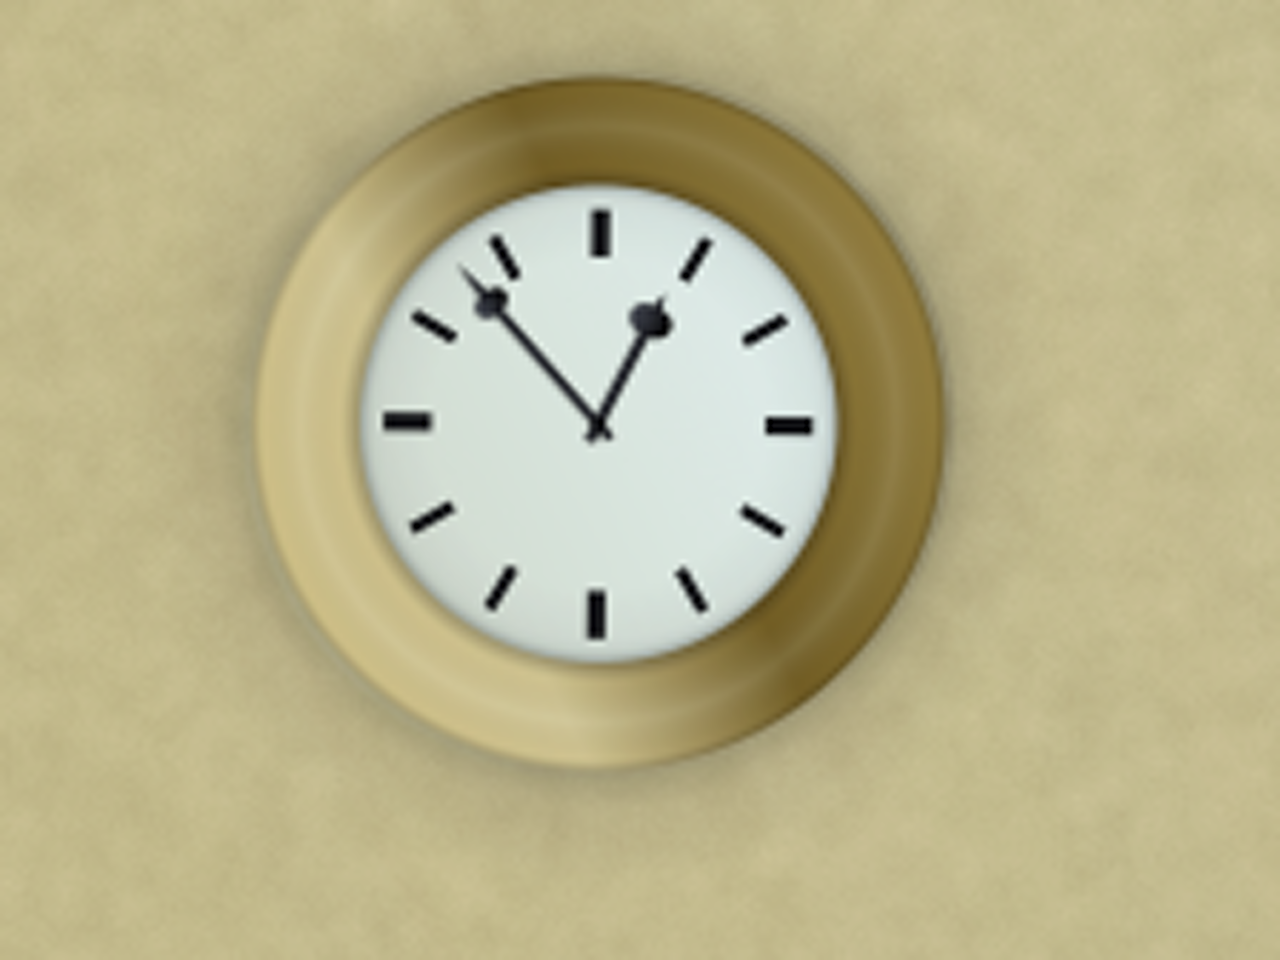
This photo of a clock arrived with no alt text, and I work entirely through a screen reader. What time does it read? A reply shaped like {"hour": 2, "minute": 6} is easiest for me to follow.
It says {"hour": 12, "minute": 53}
